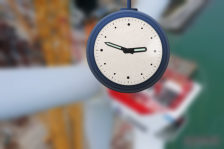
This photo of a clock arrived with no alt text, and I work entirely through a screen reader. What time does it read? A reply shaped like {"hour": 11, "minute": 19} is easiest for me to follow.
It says {"hour": 2, "minute": 48}
